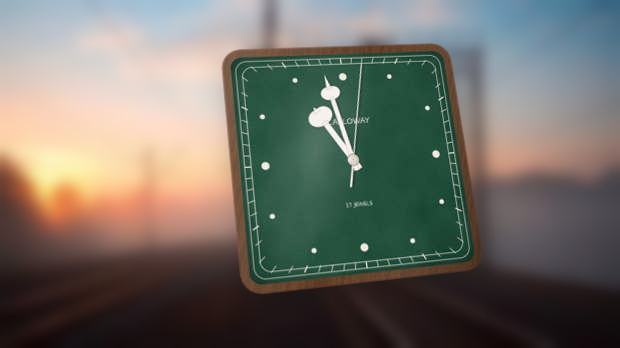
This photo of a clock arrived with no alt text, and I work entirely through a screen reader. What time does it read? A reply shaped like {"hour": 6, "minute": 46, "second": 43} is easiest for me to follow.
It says {"hour": 10, "minute": 58, "second": 2}
